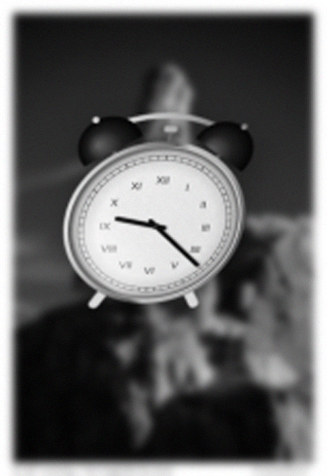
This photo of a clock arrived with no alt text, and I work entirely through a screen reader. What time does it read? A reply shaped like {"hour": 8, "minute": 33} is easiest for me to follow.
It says {"hour": 9, "minute": 22}
